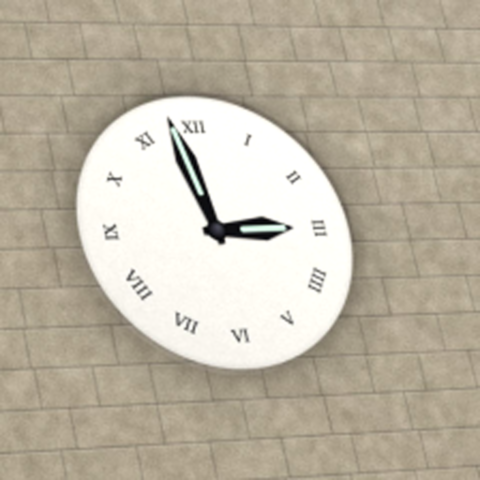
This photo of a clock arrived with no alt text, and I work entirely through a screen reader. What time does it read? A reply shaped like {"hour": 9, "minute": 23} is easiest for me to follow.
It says {"hour": 2, "minute": 58}
